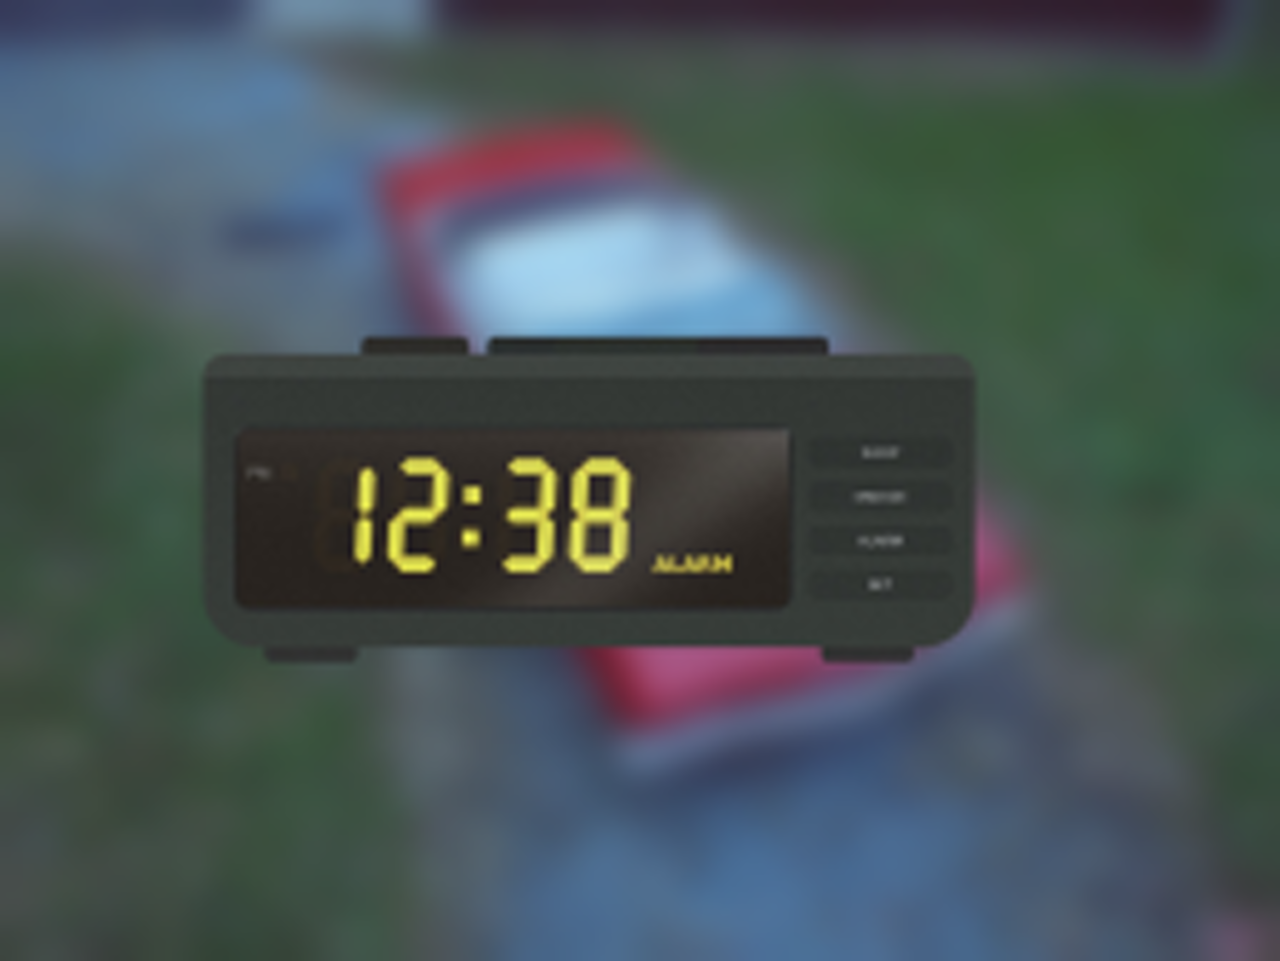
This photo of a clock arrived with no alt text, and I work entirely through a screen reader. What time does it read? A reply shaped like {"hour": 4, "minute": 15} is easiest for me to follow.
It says {"hour": 12, "minute": 38}
